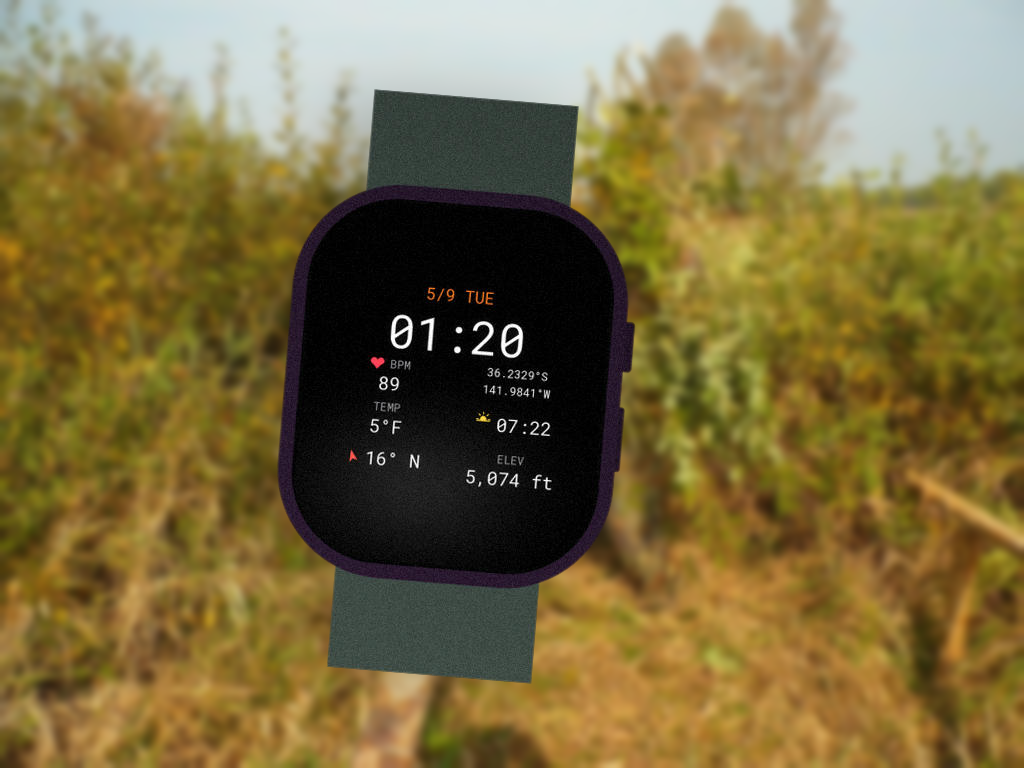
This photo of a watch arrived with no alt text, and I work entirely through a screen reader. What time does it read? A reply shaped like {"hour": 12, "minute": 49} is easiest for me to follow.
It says {"hour": 1, "minute": 20}
